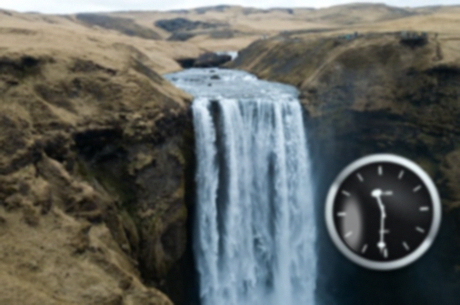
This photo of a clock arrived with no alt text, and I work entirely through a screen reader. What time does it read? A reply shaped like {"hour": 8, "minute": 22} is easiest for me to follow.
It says {"hour": 11, "minute": 31}
